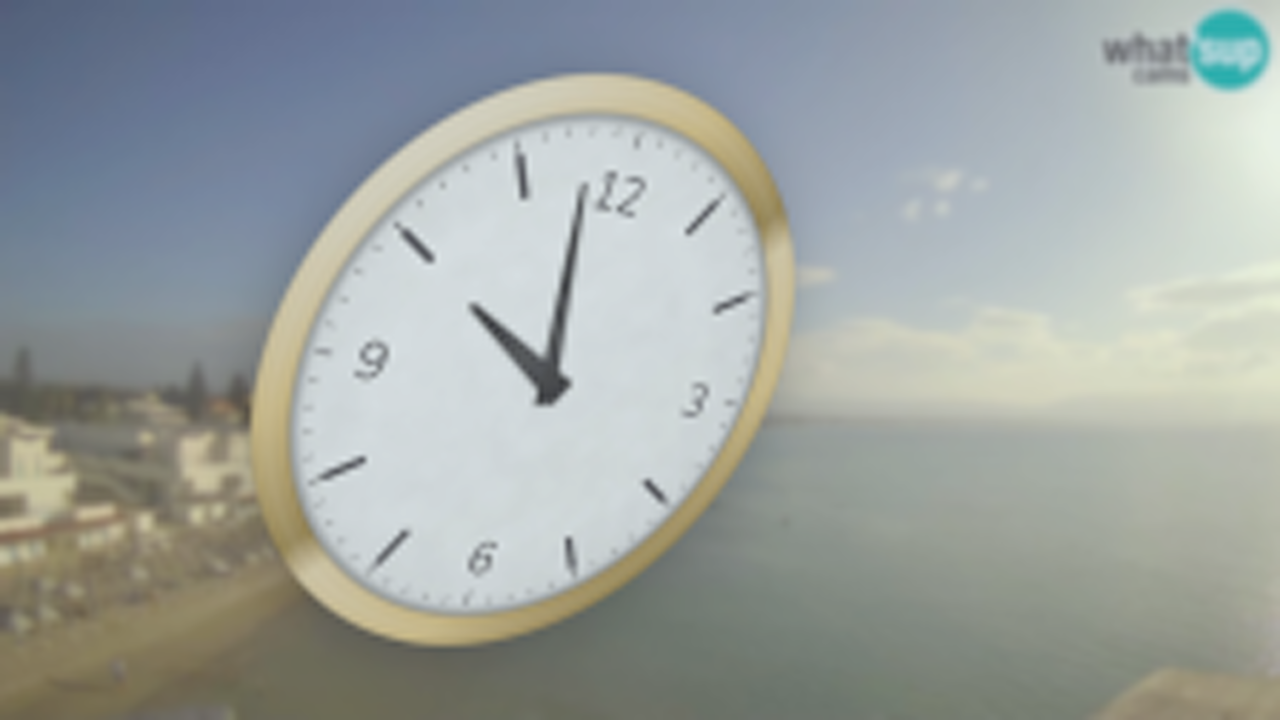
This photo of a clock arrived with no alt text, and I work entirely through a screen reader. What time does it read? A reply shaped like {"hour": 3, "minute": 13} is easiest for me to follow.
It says {"hour": 9, "minute": 58}
